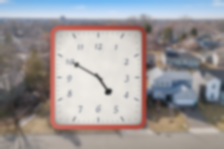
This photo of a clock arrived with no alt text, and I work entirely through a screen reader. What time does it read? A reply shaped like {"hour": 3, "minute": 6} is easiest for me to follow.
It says {"hour": 4, "minute": 50}
